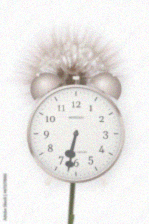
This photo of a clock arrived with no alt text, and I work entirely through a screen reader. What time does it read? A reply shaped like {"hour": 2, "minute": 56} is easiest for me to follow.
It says {"hour": 6, "minute": 32}
